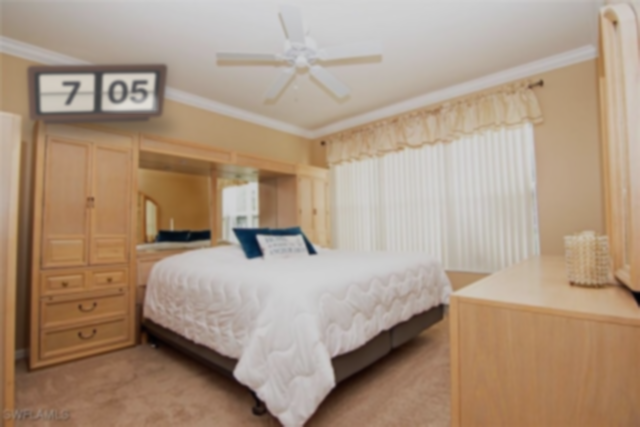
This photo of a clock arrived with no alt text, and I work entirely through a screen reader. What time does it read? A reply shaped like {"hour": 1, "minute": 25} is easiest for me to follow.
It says {"hour": 7, "minute": 5}
